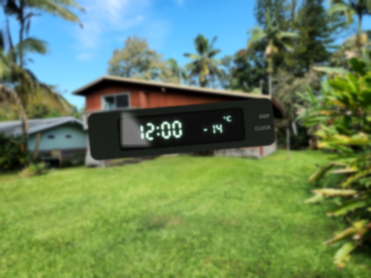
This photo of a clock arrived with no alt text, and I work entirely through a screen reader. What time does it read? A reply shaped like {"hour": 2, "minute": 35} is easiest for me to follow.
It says {"hour": 12, "minute": 0}
